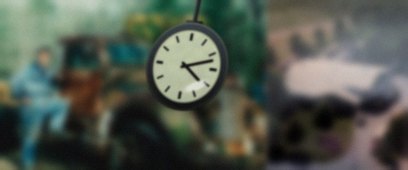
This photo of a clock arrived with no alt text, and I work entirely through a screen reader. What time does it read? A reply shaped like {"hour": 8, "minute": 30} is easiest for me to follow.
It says {"hour": 4, "minute": 12}
